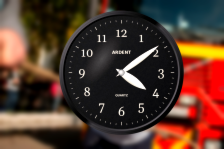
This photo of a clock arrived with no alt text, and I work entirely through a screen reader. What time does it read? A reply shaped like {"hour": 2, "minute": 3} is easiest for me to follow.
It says {"hour": 4, "minute": 9}
